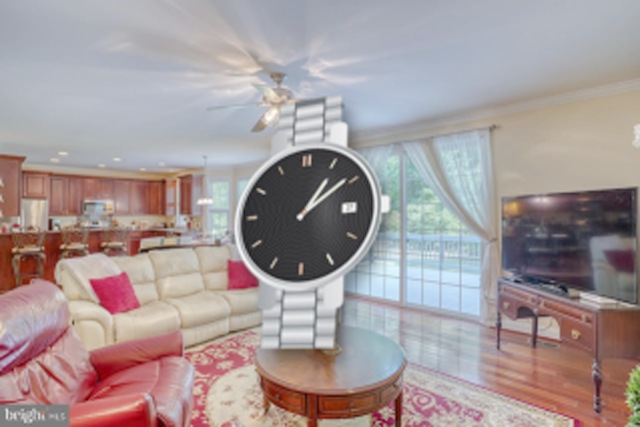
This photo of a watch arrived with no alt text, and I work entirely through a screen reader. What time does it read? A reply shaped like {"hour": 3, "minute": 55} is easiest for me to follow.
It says {"hour": 1, "minute": 9}
